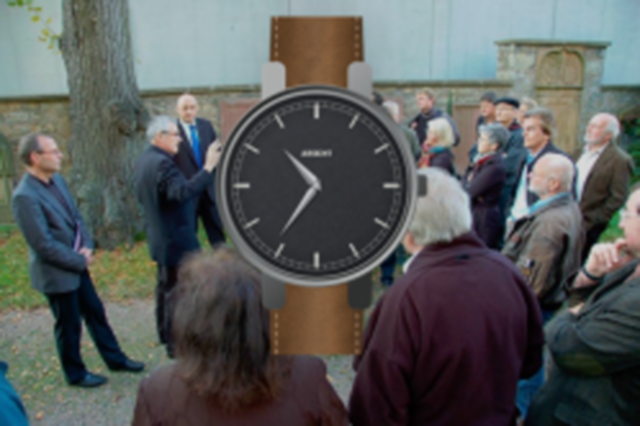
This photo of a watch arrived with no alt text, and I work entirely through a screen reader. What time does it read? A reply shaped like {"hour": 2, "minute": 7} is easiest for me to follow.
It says {"hour": 10, "minute": 36}
